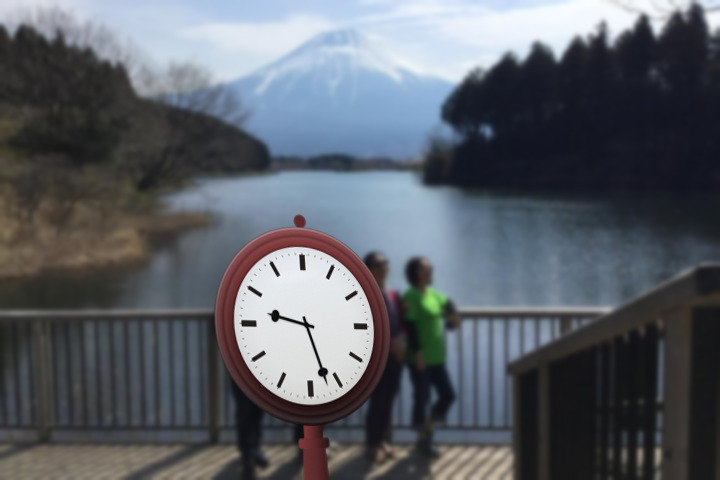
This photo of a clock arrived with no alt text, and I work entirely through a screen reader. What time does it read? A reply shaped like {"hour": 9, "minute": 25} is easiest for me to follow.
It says {"hour": 9, "minute": 27}
